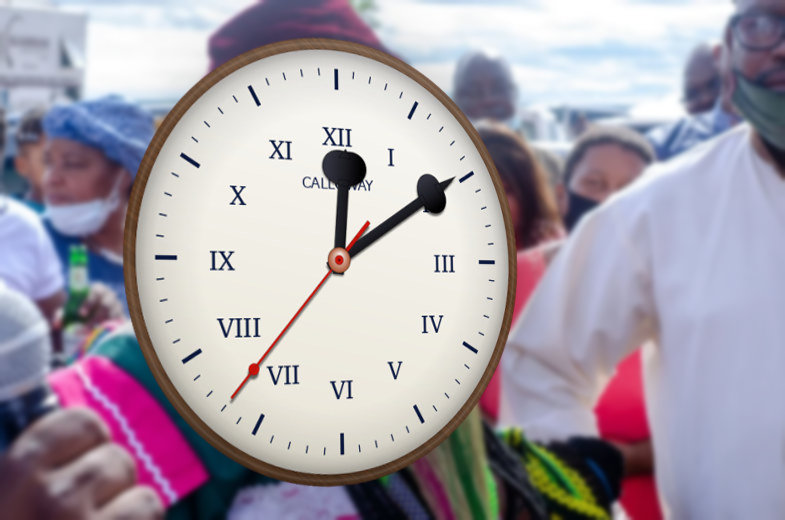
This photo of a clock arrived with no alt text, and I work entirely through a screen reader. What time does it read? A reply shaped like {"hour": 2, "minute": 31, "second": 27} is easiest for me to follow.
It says {"hour": 12, "minute": 9, "second": 37}
